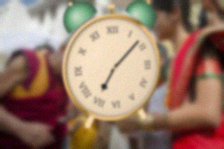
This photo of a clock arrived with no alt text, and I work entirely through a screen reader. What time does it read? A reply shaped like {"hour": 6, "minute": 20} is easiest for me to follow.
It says {"hour": 7, "minute": 8}
